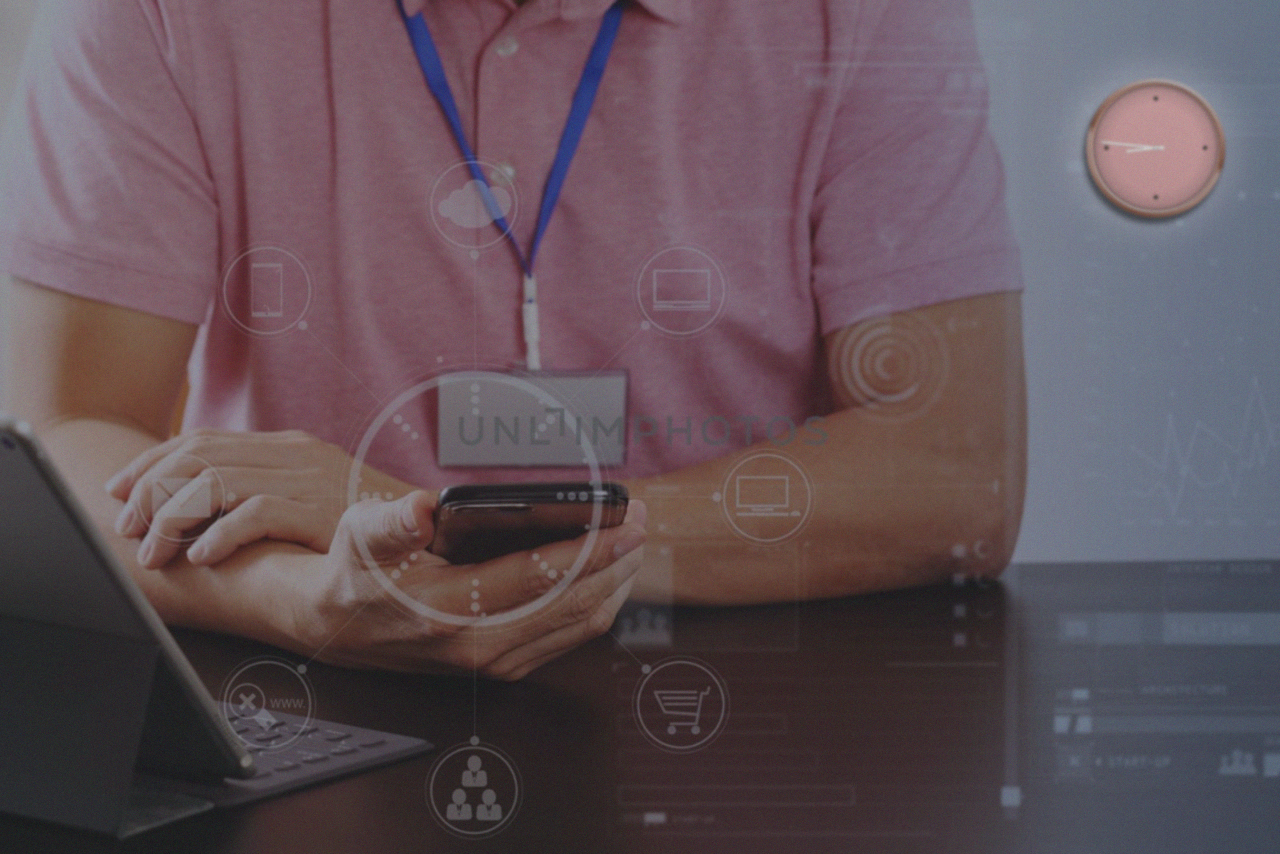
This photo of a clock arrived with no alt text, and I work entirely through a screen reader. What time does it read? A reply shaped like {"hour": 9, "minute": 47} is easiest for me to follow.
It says {"hour": 8, "minute": 46}
